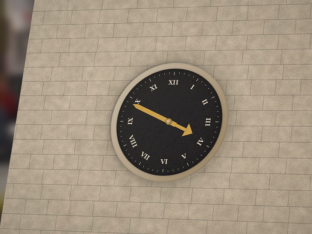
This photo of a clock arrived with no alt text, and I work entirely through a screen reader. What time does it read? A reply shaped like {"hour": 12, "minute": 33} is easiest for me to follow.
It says {"hour": 3, "minute": 49}
